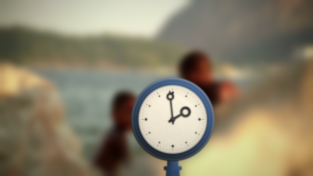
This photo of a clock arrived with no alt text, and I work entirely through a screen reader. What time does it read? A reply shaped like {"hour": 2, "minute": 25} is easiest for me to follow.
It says {"hour": 1, "minute": 59}
